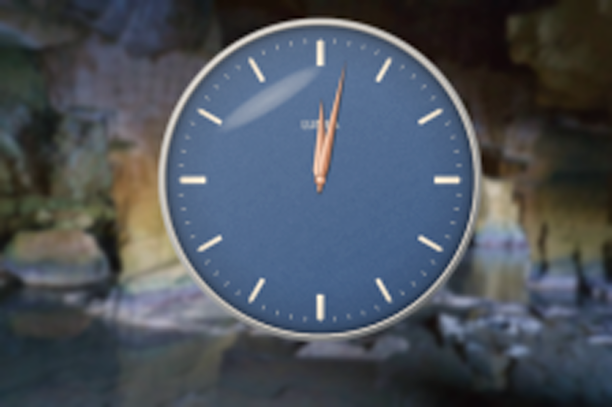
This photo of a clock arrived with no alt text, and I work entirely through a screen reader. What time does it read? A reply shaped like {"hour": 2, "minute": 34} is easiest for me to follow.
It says {"hour": 12, "minute": 2}
